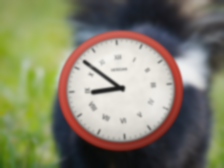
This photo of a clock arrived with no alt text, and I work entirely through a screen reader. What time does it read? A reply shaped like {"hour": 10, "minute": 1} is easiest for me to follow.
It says {"hour": 8, "minute": 52}
